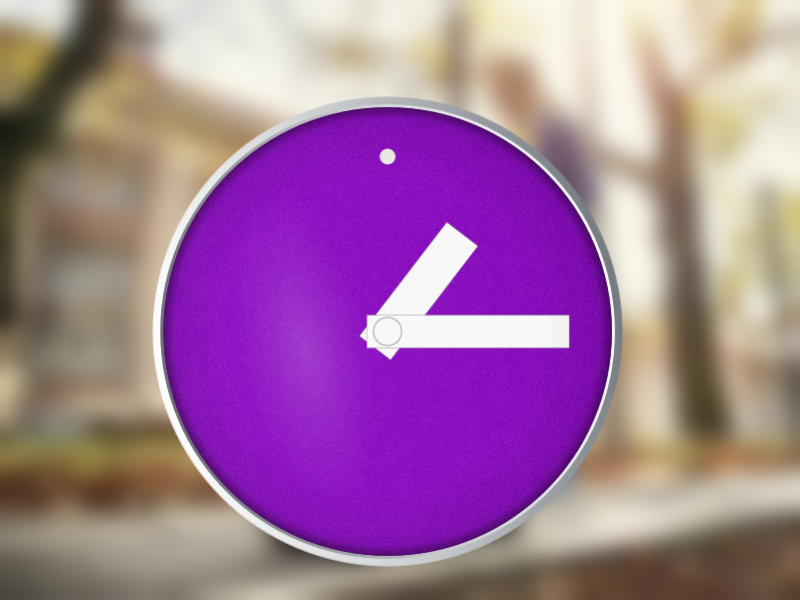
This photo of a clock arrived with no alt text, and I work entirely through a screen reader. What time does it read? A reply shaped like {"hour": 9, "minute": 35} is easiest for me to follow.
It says {"hour": 1, "minute": 15}
